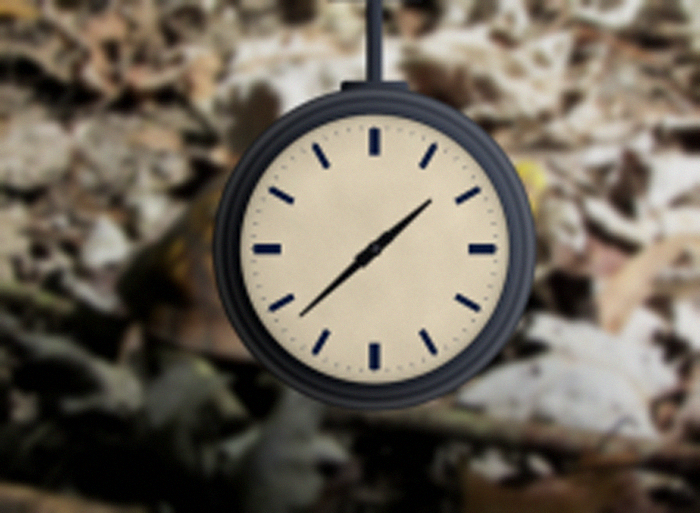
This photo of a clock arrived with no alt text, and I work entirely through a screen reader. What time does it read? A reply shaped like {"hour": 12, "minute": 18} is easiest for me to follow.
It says {"hour": 1, "minute": 38}
